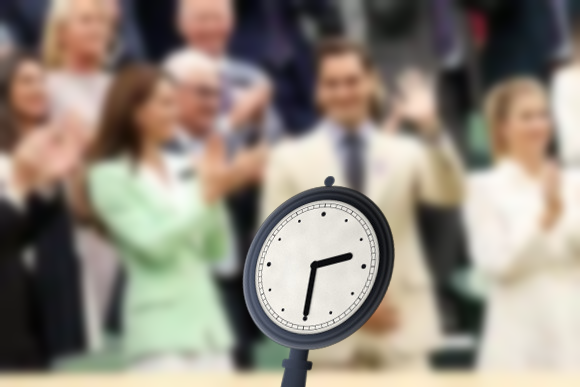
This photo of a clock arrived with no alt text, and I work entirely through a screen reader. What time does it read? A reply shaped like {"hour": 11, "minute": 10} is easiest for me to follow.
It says {"hour": 2, "minute": 30}
